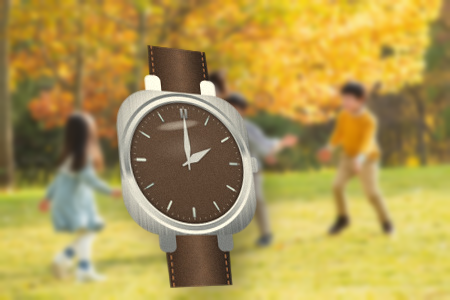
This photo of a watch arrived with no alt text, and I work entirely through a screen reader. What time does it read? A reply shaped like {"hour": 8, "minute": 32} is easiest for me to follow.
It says {"hour": 2, "minute": 0}
